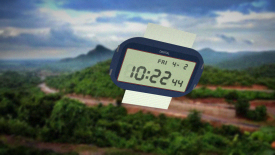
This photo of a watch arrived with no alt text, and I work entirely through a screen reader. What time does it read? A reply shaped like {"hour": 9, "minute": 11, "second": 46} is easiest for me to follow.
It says {"hour": 10, "minute": 22, "second": 44}
